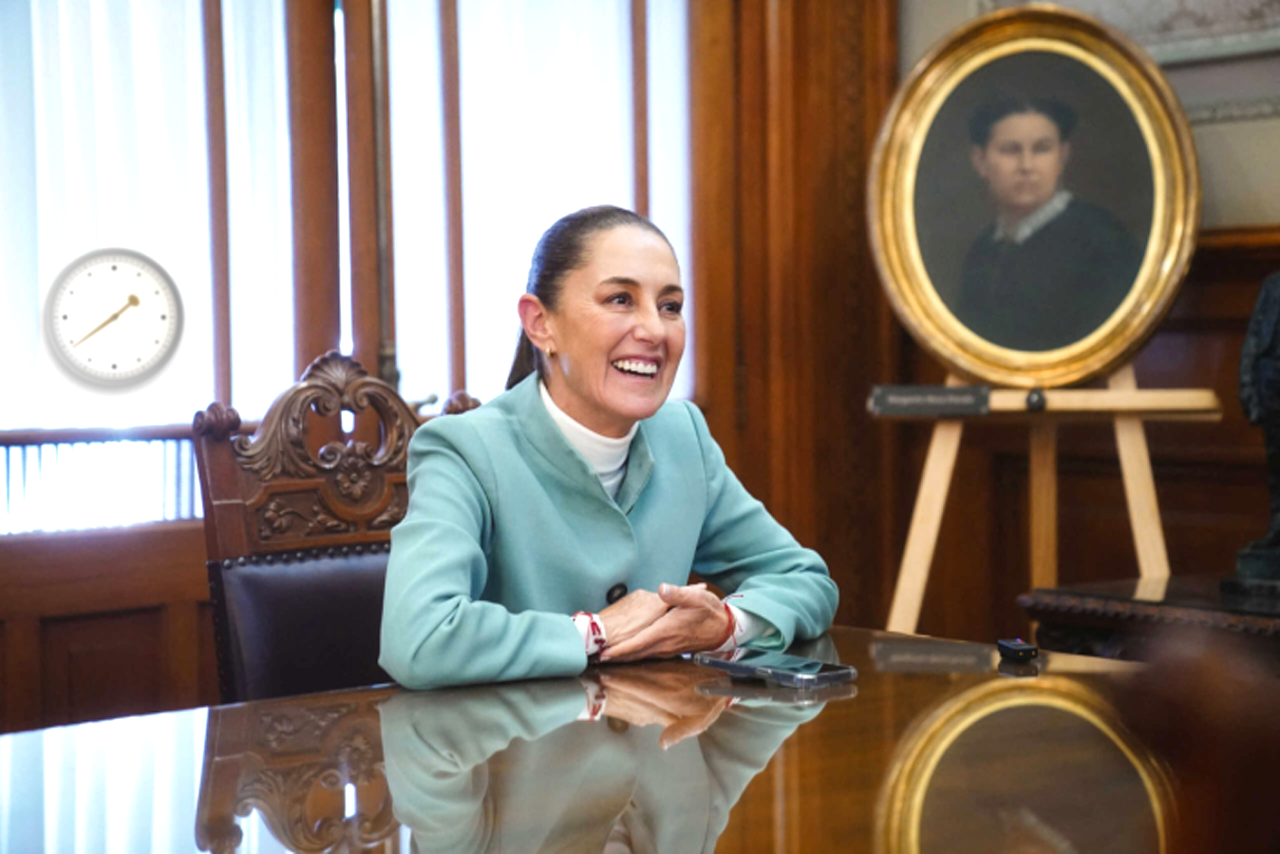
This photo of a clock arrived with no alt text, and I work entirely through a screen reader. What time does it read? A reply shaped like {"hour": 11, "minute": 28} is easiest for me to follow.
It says {"hour": 1, "minute": 39}
